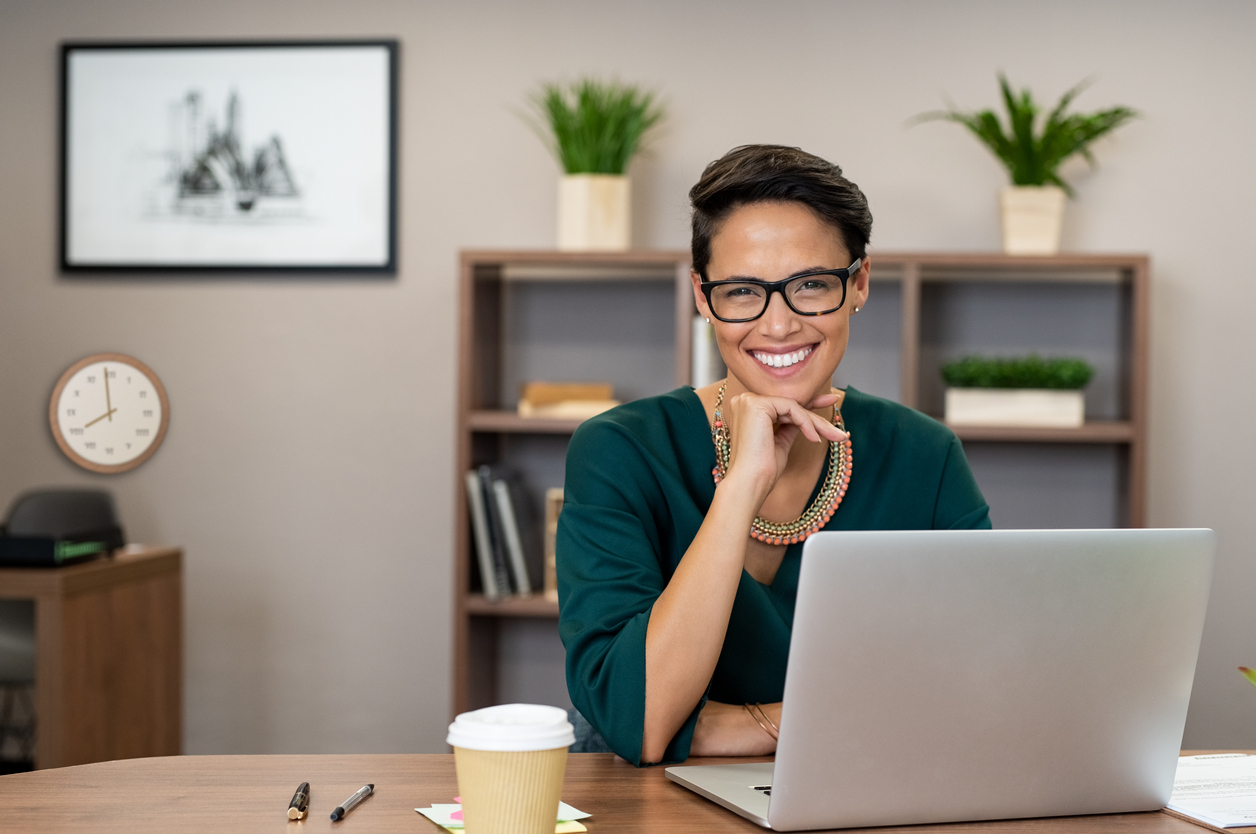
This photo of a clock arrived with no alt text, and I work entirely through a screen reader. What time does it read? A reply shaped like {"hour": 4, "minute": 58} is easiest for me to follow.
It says {"hour": 7, "minute": 59}
